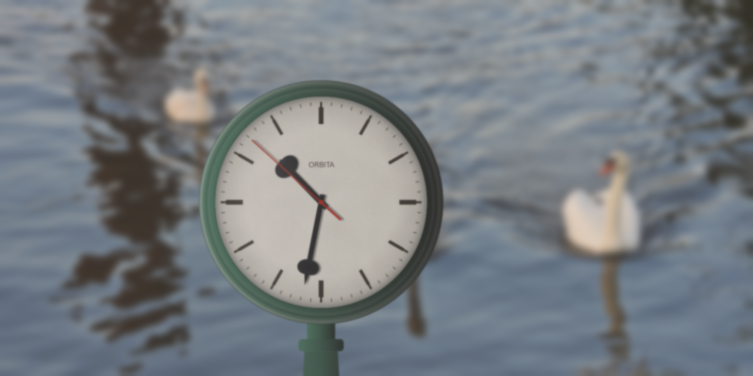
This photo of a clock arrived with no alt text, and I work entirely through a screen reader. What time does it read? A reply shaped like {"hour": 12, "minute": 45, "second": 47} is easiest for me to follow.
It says {"hour": 10, "minute": 31, "second": 52}
